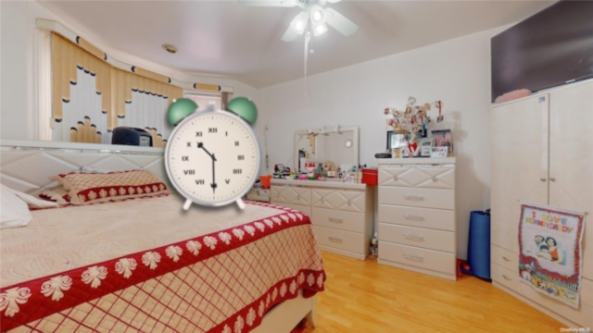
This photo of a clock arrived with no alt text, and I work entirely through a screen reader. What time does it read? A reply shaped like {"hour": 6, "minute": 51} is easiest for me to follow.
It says {"hour": 10, "minute": 30}
